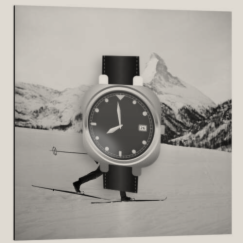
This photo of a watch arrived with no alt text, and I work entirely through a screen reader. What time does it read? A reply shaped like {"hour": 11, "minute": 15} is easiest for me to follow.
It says {"hour": 7, "minute": 59}
